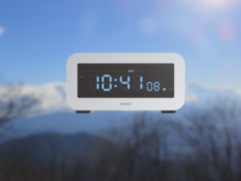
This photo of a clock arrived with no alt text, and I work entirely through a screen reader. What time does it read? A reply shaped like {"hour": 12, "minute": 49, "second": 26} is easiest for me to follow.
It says {"hour": 10, "minute": 41, "second": 8}
